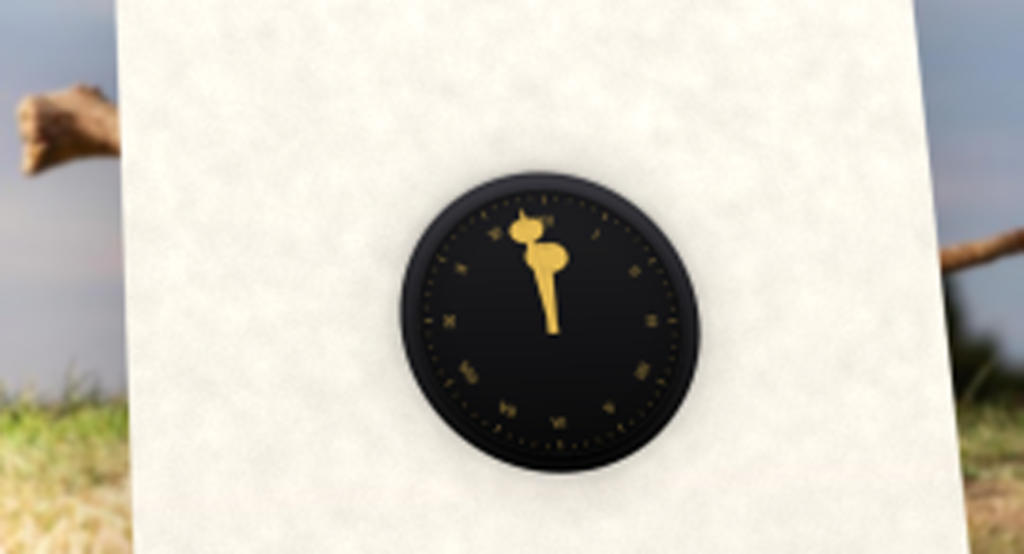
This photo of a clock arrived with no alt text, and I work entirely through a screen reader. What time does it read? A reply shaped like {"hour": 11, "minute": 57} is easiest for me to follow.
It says {"hour": 11, "minute": 58}
